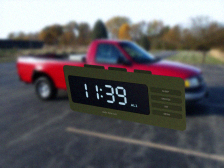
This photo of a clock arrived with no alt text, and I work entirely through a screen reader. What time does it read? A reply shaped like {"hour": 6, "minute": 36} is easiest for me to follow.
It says {"hour": 11, "minute": 39}
